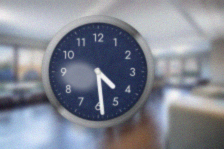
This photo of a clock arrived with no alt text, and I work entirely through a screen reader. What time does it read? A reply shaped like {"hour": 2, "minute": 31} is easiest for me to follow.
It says {"hour": 4, "minute": 29}
